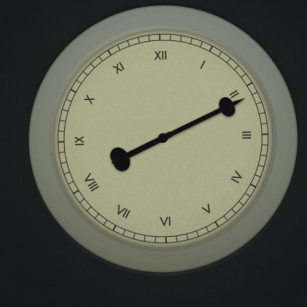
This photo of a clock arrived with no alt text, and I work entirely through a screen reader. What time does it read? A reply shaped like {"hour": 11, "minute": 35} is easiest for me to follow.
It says {"hour": 8, "minute": 11}
